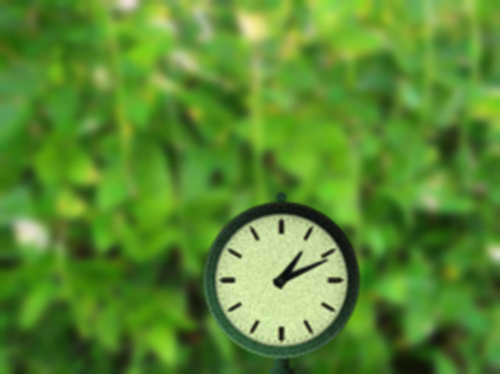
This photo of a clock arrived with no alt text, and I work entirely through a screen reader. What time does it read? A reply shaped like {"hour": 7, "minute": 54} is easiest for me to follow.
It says {"hour": 1, "minute": 11}
